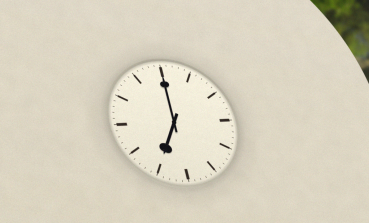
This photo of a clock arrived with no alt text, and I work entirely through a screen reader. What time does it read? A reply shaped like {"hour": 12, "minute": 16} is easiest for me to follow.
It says {"hour": 7, "minute": 0}
